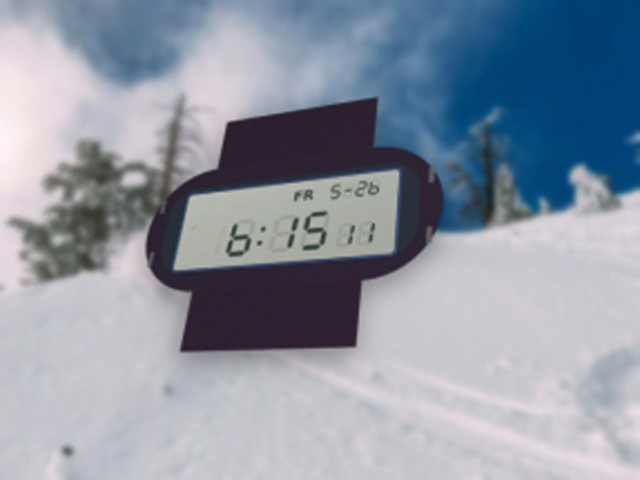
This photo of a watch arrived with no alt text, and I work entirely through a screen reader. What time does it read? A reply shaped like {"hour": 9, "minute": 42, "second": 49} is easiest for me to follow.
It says {"hour": 6, "minute": 15, "second": 11}
